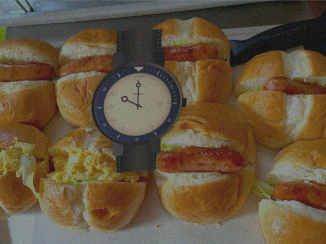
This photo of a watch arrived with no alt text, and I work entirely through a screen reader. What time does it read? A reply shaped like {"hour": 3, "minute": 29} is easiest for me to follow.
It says {"hour": 10, "minute": 0}
